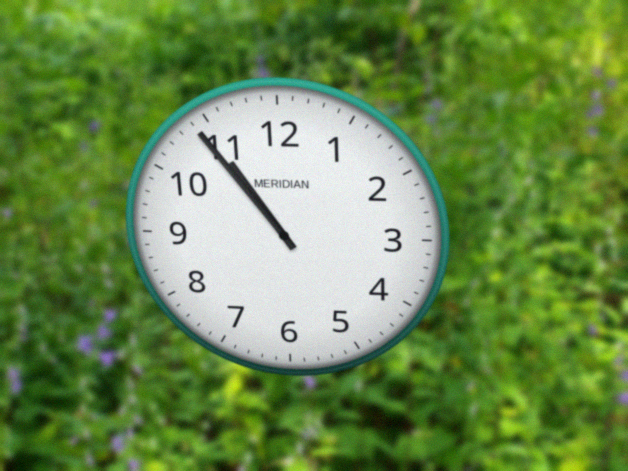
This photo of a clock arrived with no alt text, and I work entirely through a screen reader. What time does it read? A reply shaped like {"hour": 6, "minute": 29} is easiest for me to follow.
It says {"hour": 10, "minute": 54}
